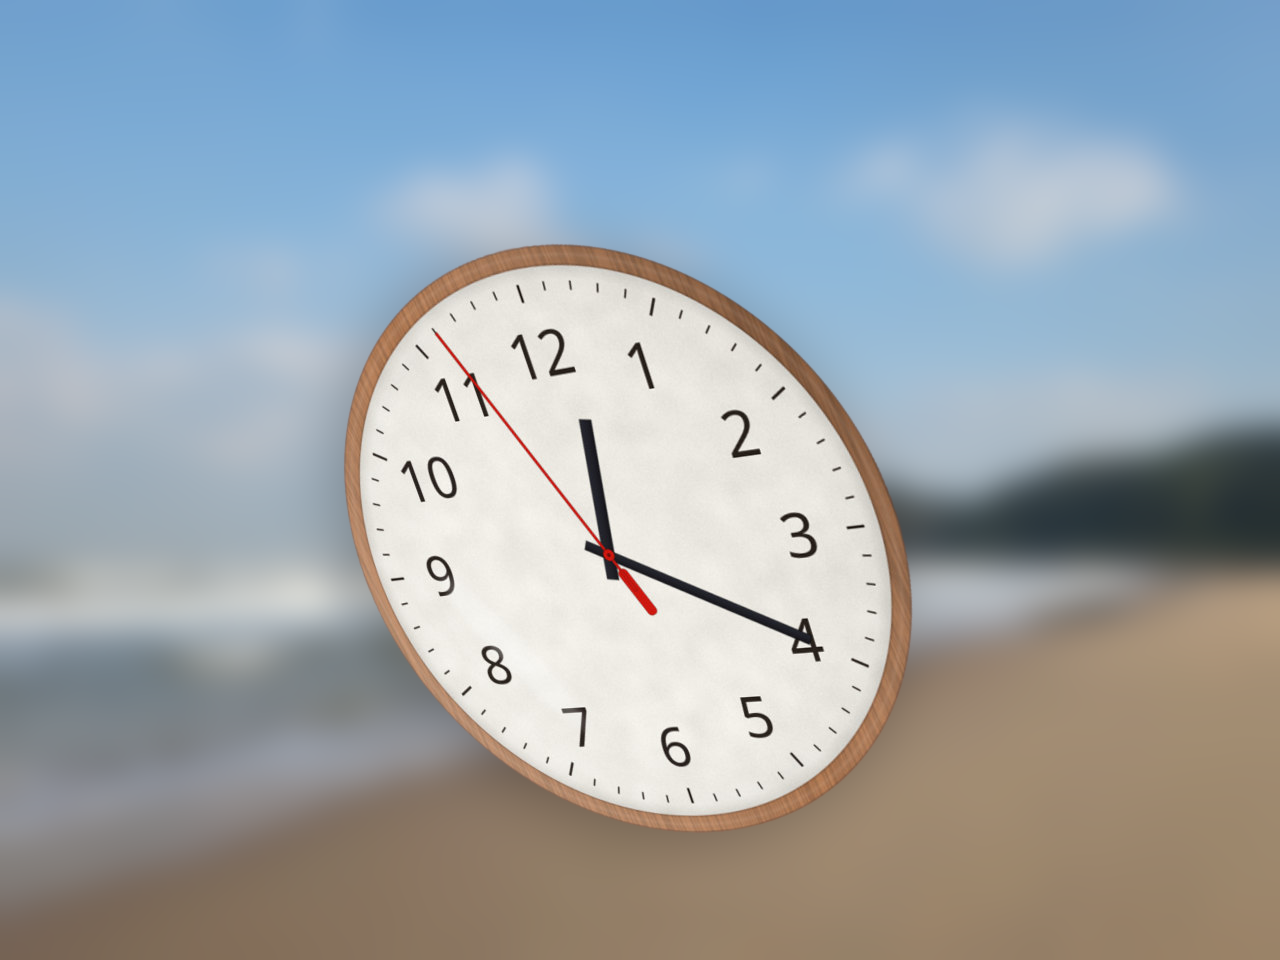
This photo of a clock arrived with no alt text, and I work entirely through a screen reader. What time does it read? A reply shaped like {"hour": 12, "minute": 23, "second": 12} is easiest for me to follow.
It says {"hour": 12, "minute": 19, "second": 56}
